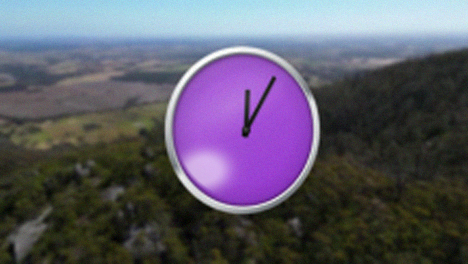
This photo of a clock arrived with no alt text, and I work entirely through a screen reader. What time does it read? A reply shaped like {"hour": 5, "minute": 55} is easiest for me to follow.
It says {"hour": 12, "minute": 5}
